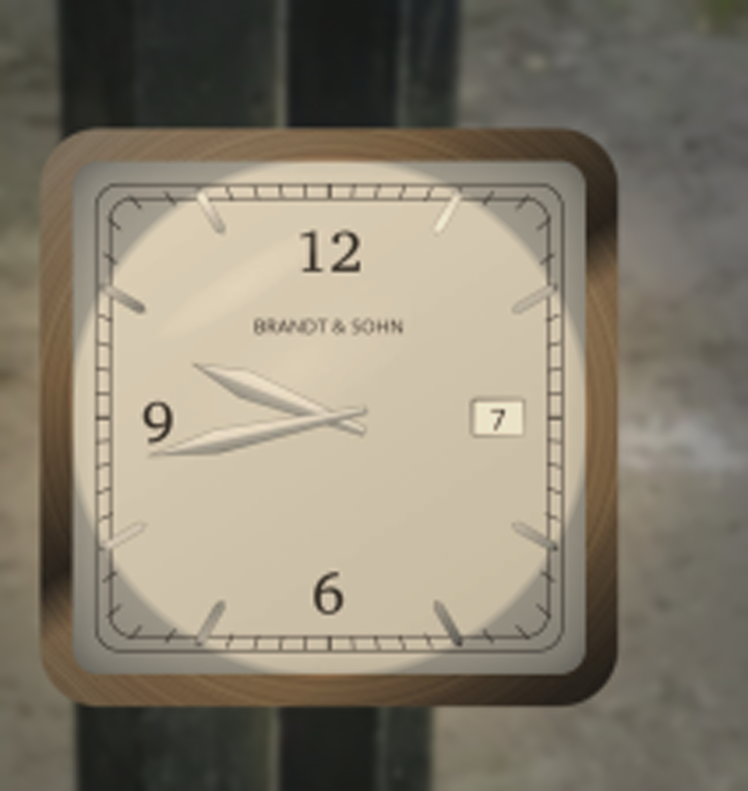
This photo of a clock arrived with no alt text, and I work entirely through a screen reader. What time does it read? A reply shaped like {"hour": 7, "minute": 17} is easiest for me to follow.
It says {"hour": 9, "minute": 43}
